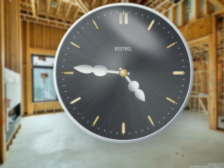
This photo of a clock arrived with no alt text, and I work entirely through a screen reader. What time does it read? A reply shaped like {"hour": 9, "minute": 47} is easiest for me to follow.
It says {"hour": 4, "minute": 46}
